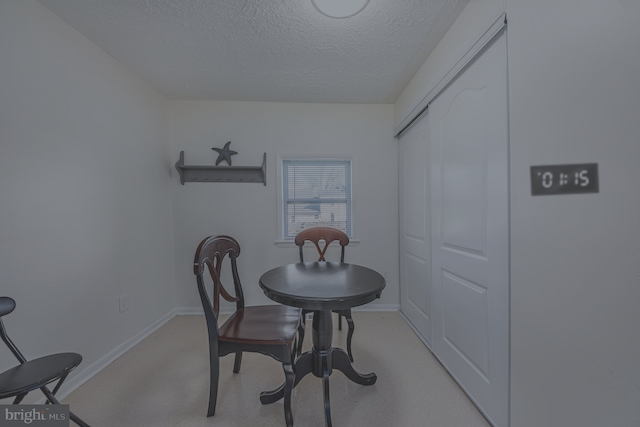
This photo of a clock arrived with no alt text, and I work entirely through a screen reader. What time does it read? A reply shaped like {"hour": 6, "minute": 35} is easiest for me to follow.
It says {"hour": 1, "minute": 15}
